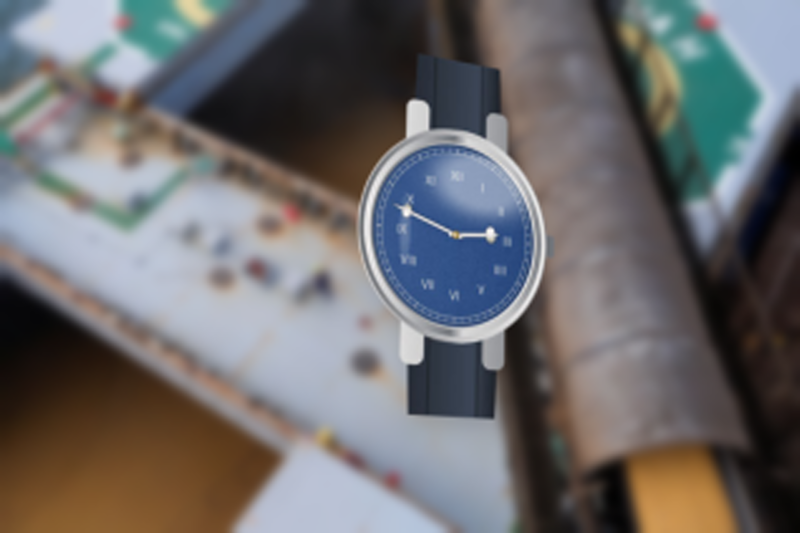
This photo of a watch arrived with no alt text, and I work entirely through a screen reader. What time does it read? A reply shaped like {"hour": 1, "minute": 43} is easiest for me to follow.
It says {"hour": 2, "minute": 48}
